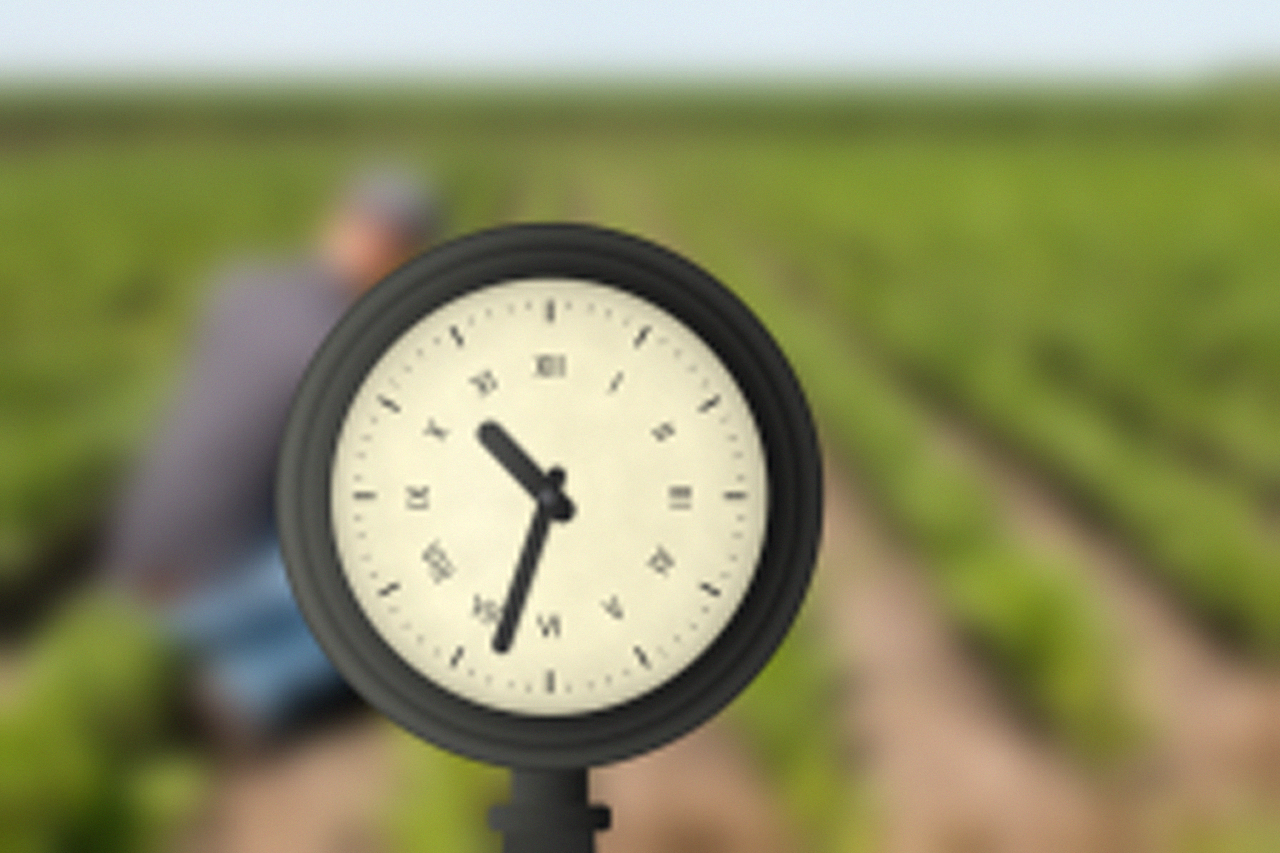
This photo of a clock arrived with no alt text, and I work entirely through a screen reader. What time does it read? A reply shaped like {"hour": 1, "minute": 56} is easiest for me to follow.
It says {"hour": 10, "minute": 33}
